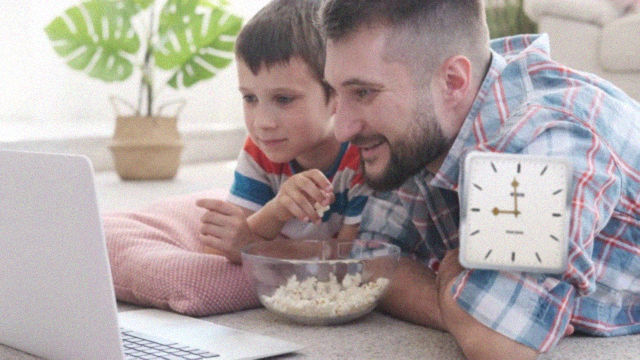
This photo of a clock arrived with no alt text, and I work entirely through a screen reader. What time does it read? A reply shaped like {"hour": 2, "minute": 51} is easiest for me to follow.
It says {"hour": 8, "minute": 59}
